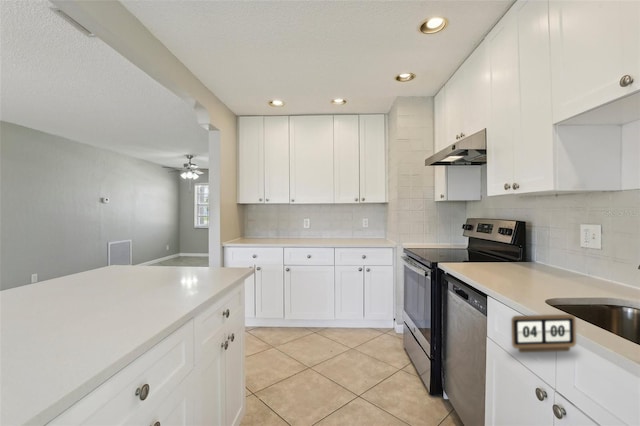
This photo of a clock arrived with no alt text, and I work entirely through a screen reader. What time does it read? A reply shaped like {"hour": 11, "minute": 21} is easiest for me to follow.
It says {"hour": 4, "minute": 0}
